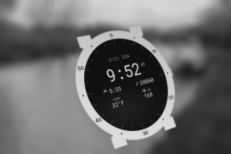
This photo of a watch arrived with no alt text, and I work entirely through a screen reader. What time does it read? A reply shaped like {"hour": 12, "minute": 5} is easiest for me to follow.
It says {"hour": 9, "minute": 52}
